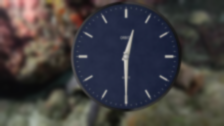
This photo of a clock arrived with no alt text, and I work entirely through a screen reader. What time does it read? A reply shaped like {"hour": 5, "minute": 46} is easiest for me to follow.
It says {"hour": 12, "minute": 30}
